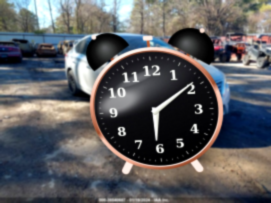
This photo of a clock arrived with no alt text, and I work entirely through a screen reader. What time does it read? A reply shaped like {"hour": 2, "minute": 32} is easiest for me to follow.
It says {"hour": 6, "minute": 9}
